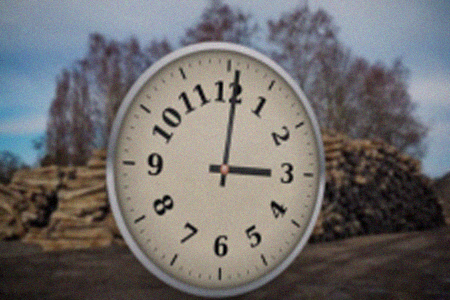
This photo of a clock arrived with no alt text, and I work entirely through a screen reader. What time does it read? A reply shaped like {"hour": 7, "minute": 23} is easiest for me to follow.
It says {"hour": 3, "minute": 1}
